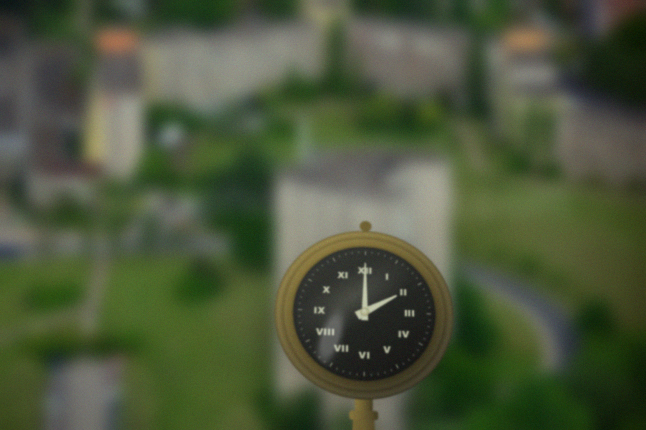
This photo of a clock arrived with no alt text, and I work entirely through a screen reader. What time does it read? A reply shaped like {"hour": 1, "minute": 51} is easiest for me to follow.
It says {"hour": 2, "minute": 0}
